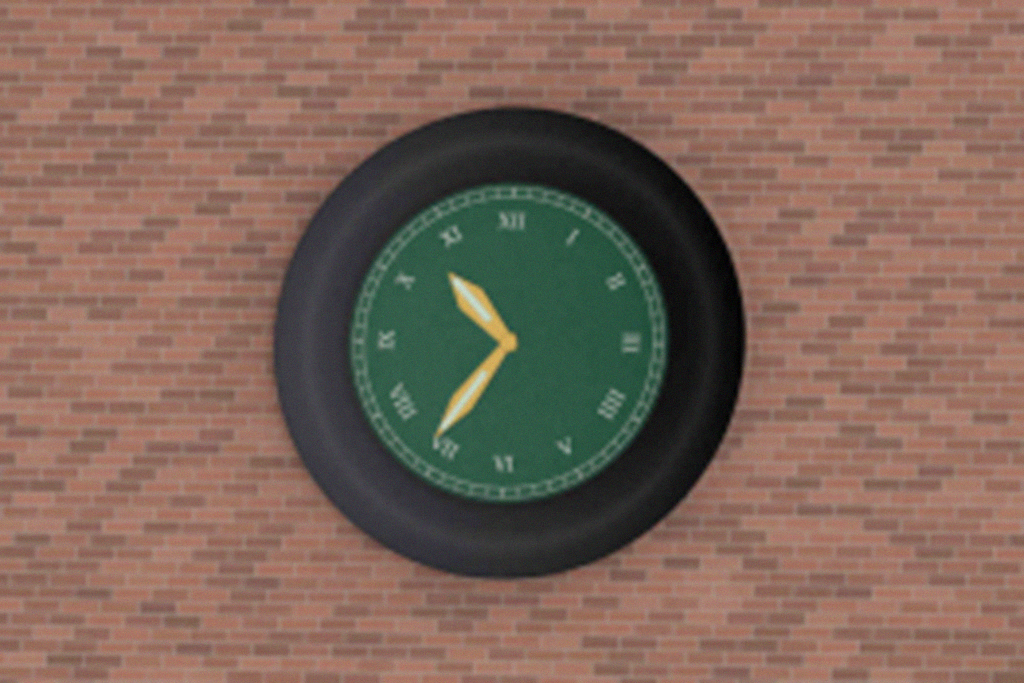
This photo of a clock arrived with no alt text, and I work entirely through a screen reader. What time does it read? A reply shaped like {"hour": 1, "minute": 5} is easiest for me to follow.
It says {"hour": 10, "minute": 36}
